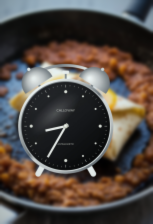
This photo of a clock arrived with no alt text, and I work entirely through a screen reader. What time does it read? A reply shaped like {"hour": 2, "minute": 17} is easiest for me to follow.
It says {"hour": 8, "minute": 35}
